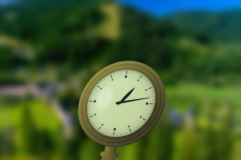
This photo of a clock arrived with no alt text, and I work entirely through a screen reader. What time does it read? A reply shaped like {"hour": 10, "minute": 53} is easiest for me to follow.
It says {"hour": 1, "minute": 13}
